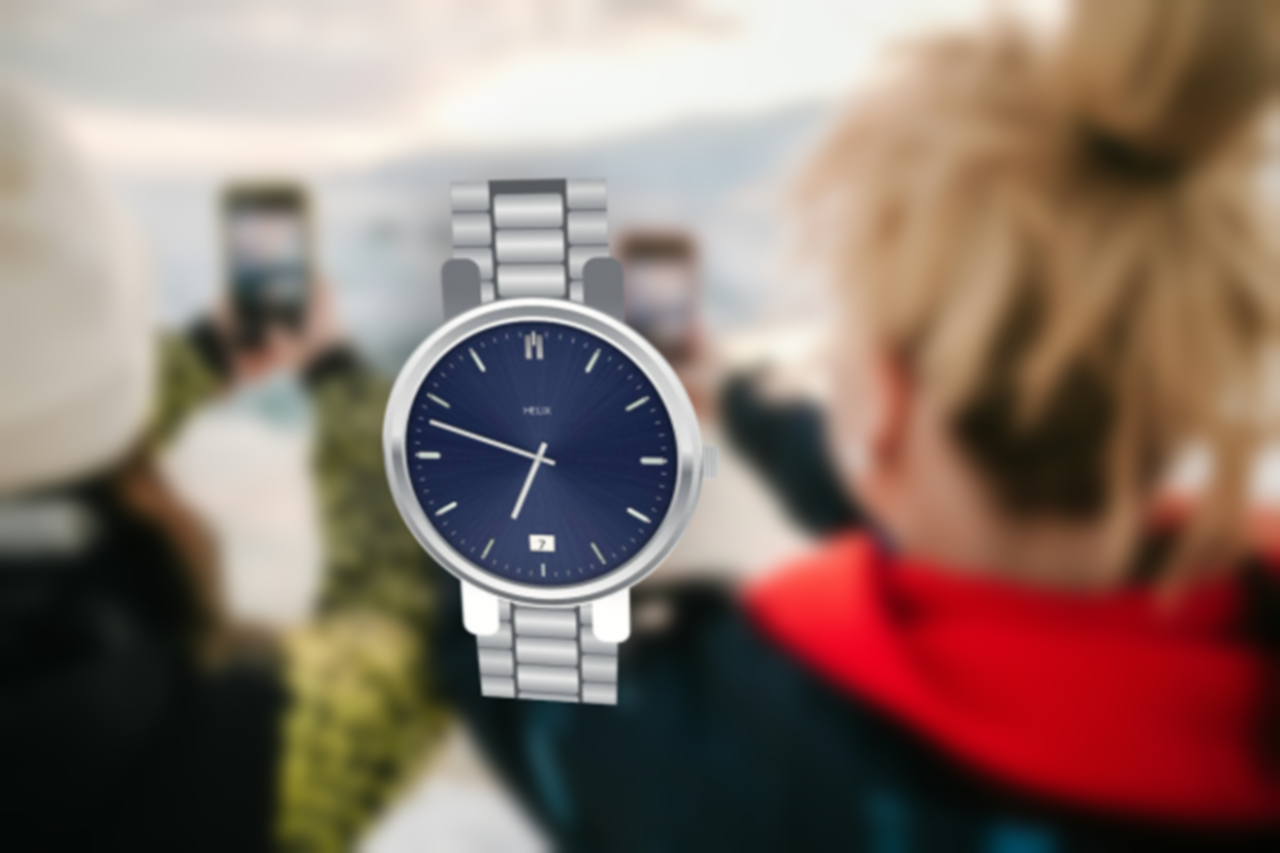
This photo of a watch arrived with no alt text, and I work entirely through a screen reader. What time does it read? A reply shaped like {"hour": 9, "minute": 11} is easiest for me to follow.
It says {"hour": 6, "minute": 48}
